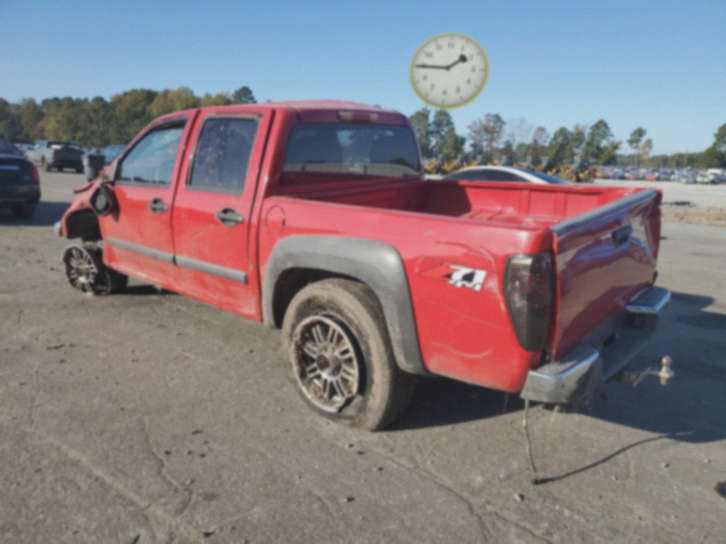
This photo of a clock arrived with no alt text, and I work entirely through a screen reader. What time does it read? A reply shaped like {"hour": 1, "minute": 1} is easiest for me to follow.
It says {"hour": 1, "minute": 45}
